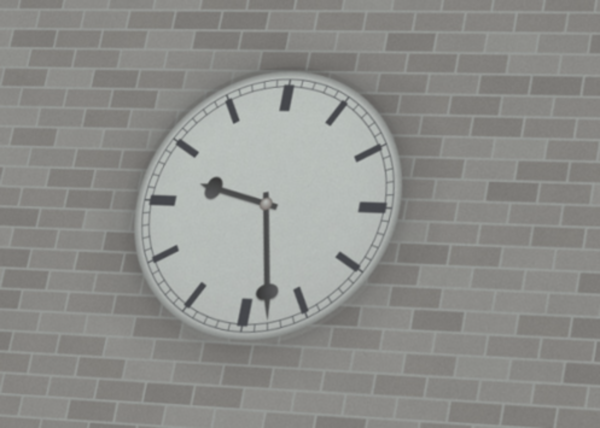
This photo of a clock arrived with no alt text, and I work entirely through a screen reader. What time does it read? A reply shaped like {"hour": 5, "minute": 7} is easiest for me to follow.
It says {"hour": 9, "minute": 28}
